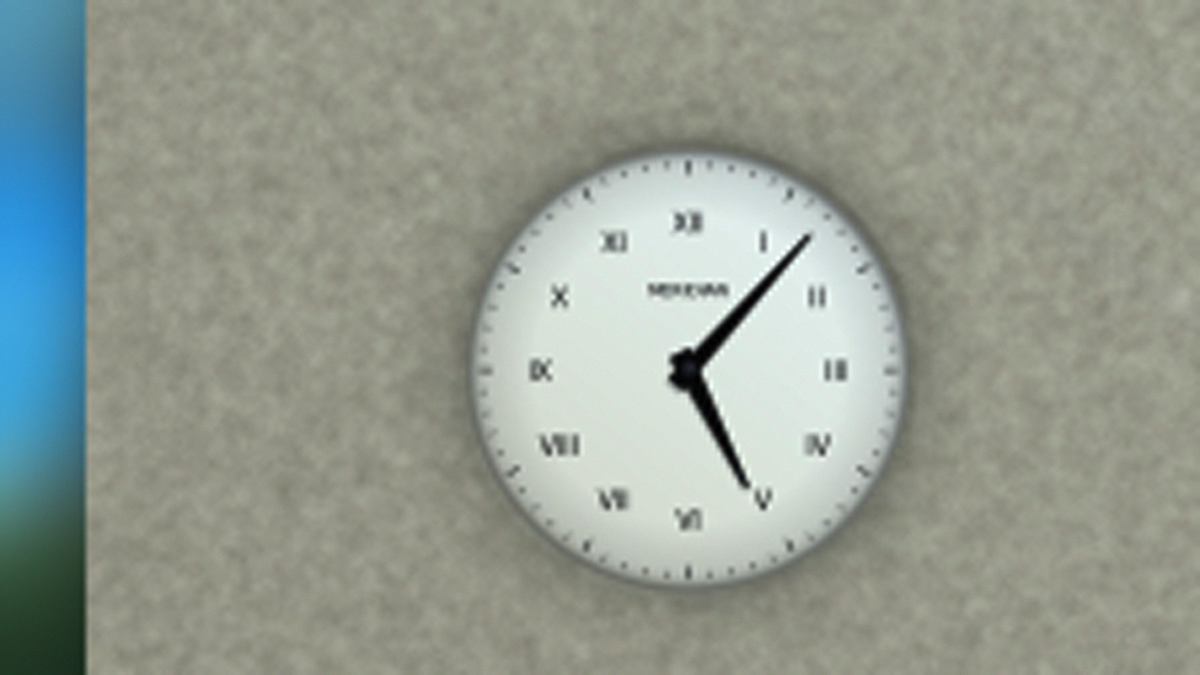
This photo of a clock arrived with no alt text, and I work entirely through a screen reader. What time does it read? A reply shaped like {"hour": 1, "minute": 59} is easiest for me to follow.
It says {"hour": 5, "minute": 7}
